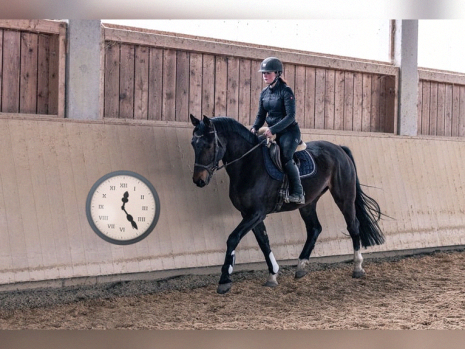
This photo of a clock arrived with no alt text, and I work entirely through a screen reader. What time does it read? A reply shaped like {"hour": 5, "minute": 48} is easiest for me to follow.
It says {"hour": 12, "minute": 24}
